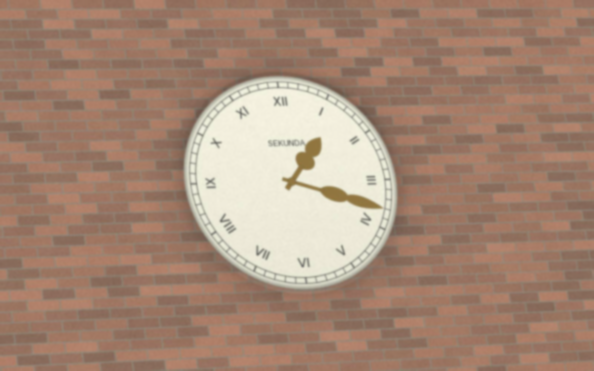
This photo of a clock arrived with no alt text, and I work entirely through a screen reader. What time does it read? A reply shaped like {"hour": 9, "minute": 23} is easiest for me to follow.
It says {"hour": 1, "minute": 18}
